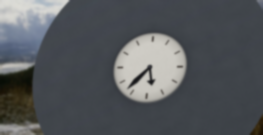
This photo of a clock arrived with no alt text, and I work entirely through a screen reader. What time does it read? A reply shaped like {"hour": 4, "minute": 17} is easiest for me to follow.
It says {"hour": 5, "minute": 37}
